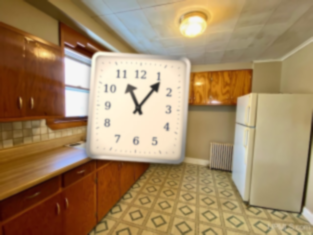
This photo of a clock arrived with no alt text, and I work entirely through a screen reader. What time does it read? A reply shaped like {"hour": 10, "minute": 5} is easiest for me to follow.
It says {"hour": 11, "minute": 6}
